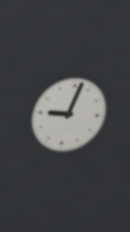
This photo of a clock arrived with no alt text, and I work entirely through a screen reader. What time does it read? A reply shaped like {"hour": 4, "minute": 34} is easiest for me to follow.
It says {"hour": 9, "minute": 2}
